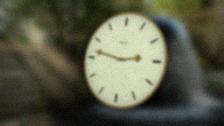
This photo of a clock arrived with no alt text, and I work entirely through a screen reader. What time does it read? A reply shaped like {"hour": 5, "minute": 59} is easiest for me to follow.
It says {"hour": 2, "minute": 47}
